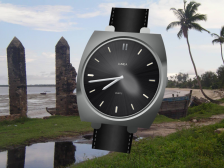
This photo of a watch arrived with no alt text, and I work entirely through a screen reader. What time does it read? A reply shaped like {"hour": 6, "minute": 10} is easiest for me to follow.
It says {"hour": 7, "minute": 43}
